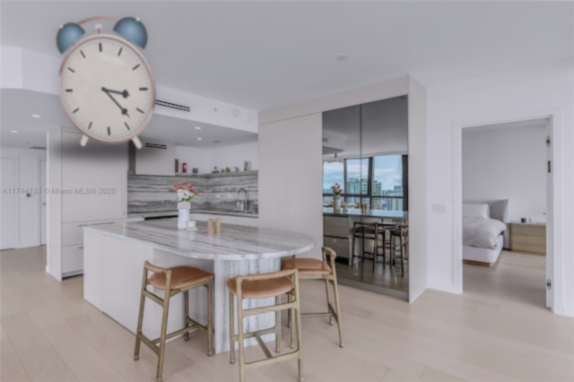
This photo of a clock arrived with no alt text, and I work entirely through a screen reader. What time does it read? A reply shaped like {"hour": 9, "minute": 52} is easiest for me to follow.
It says {"hour": 3, "minute": 23}
